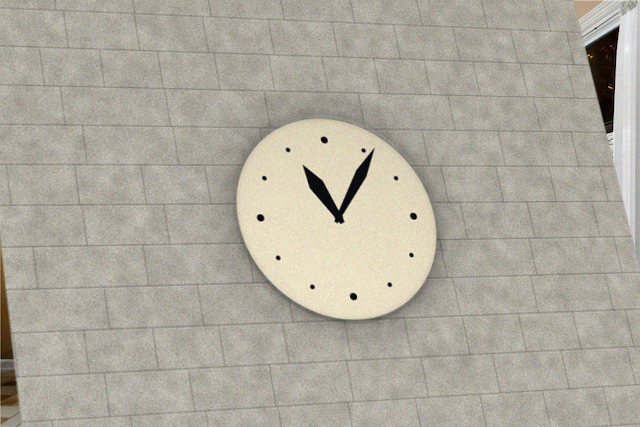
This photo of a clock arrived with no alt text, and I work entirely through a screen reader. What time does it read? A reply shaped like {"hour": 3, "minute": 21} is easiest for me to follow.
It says {"hour": 11, "minute": 6}
